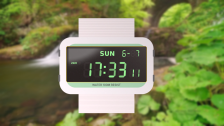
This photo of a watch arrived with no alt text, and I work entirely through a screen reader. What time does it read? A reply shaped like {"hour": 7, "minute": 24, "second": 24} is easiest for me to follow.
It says {"hour": 17, "minute": 33, "second": 11}
